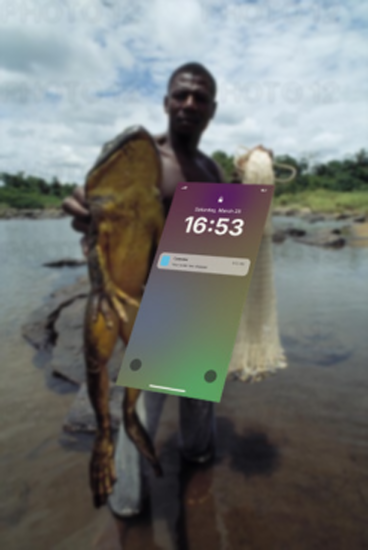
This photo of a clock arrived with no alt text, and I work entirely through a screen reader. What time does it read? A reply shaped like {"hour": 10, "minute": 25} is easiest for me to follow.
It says {"hour": 16, "minute": 53}
